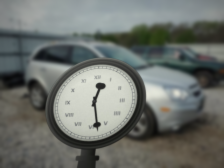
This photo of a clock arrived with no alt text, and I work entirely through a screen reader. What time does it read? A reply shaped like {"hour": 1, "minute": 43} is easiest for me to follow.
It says {"hour": 12, "minute": 28}
